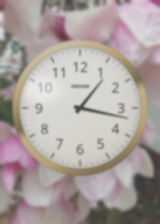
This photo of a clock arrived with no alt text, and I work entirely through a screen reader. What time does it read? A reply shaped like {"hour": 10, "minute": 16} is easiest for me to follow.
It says {"hour": 1, "minute": 17}
